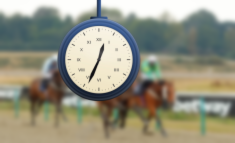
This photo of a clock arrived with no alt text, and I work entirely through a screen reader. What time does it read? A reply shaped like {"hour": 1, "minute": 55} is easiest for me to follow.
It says {"hour": 12, "minute": 34}
